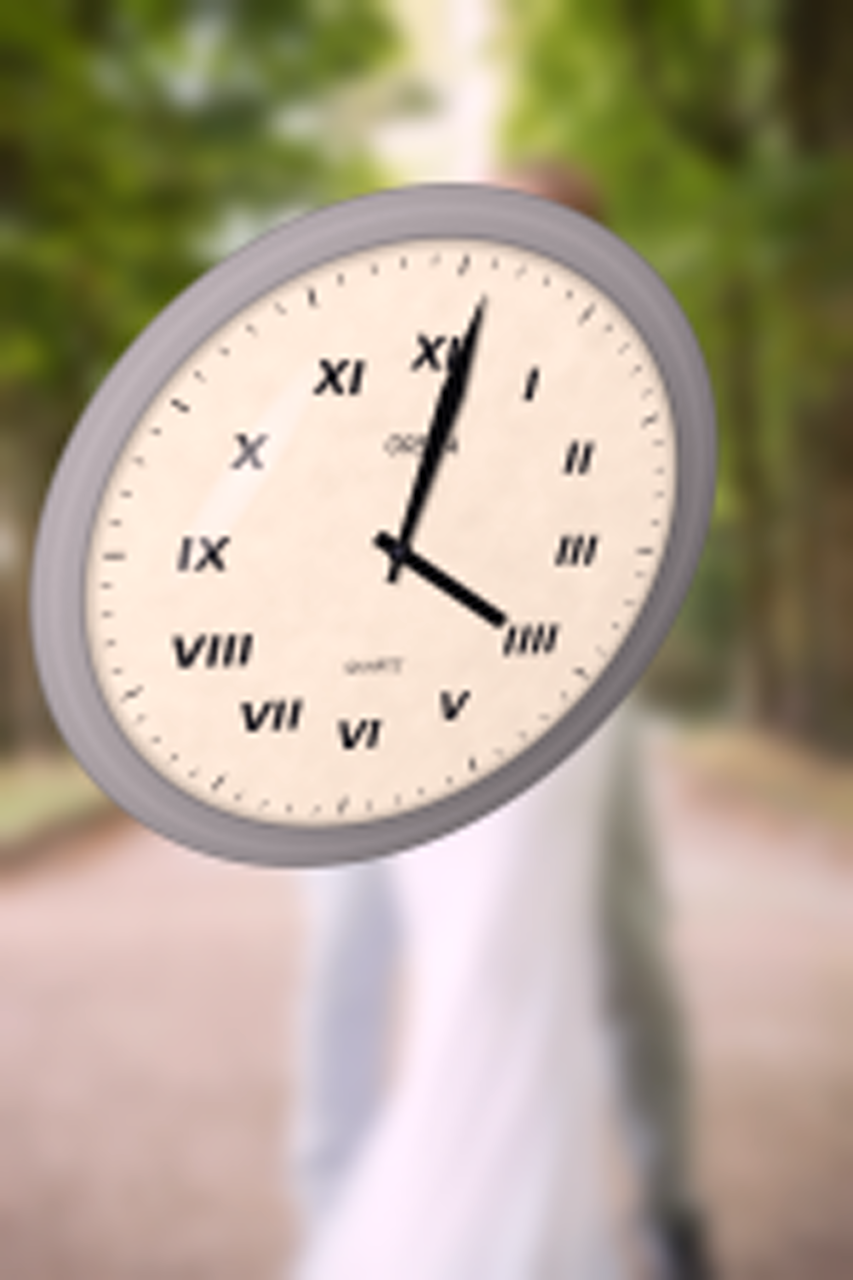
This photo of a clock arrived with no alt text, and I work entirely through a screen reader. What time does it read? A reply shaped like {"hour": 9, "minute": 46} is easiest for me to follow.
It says {"hour": 4, "minute": 1}
